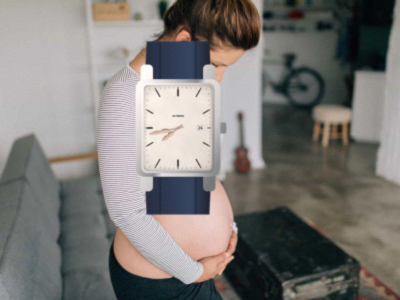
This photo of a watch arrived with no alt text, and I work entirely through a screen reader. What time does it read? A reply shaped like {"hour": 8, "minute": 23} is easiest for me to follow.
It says {"hour": 7, "minute": 43}
